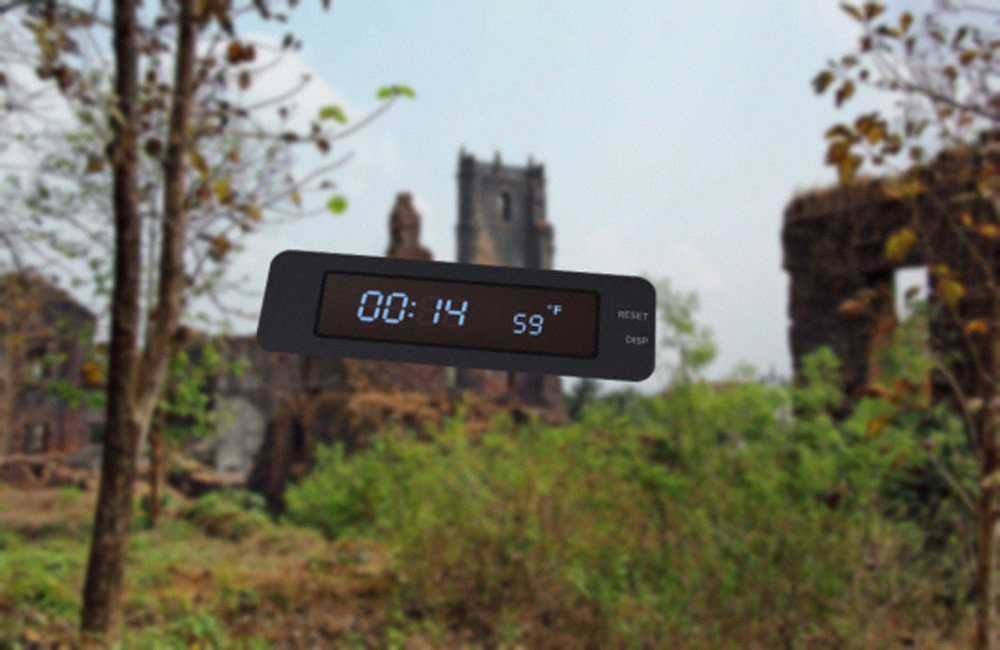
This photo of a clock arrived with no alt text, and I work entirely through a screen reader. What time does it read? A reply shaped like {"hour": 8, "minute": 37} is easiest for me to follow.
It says {"hour": 0, "minute": 14}
